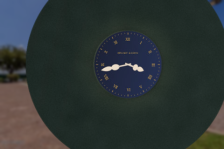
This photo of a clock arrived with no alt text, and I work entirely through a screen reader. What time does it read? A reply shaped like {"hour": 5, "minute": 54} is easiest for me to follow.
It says {"hour": 3, "minute": 43}
